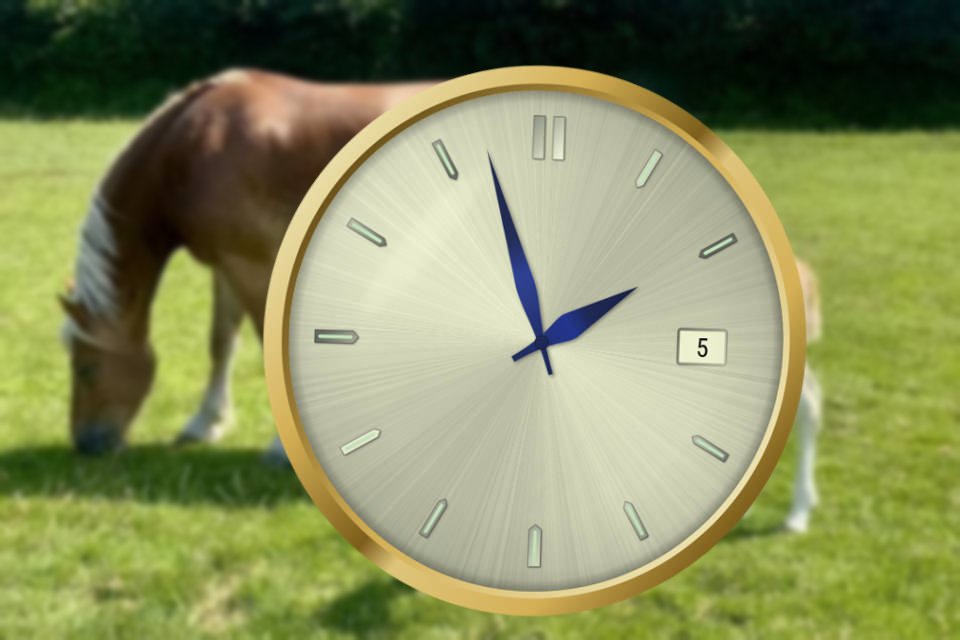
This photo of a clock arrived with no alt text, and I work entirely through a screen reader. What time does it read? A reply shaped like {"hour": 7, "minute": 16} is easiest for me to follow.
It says {"hour": 1, "minute": 57}
